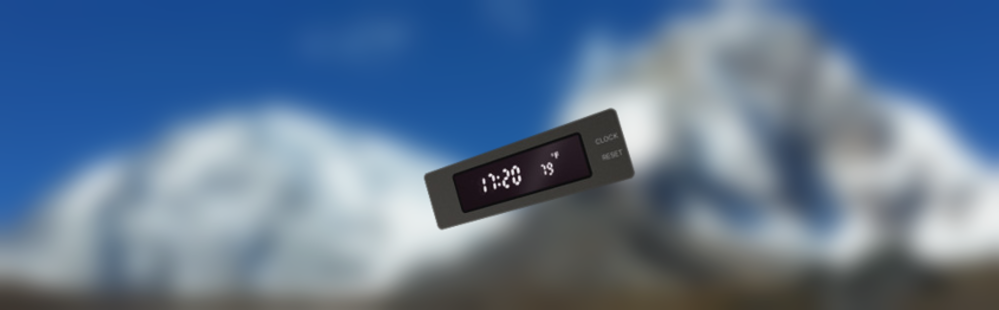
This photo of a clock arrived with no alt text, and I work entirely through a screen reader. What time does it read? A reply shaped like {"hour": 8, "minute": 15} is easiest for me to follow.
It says {"hour": 17, "minute": 20}
